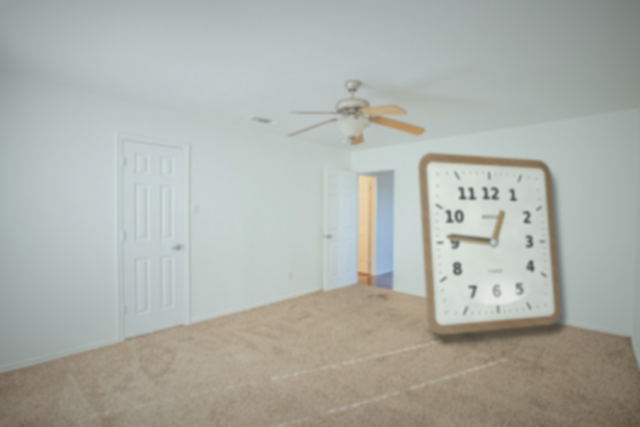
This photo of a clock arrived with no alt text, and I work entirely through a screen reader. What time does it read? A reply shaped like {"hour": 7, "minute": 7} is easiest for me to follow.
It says {"hour": 12, "minute": 46}
